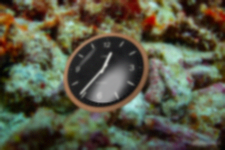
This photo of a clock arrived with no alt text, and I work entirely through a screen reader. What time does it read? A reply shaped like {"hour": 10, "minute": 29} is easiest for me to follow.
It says {"hour": 12, "minute": 36}
